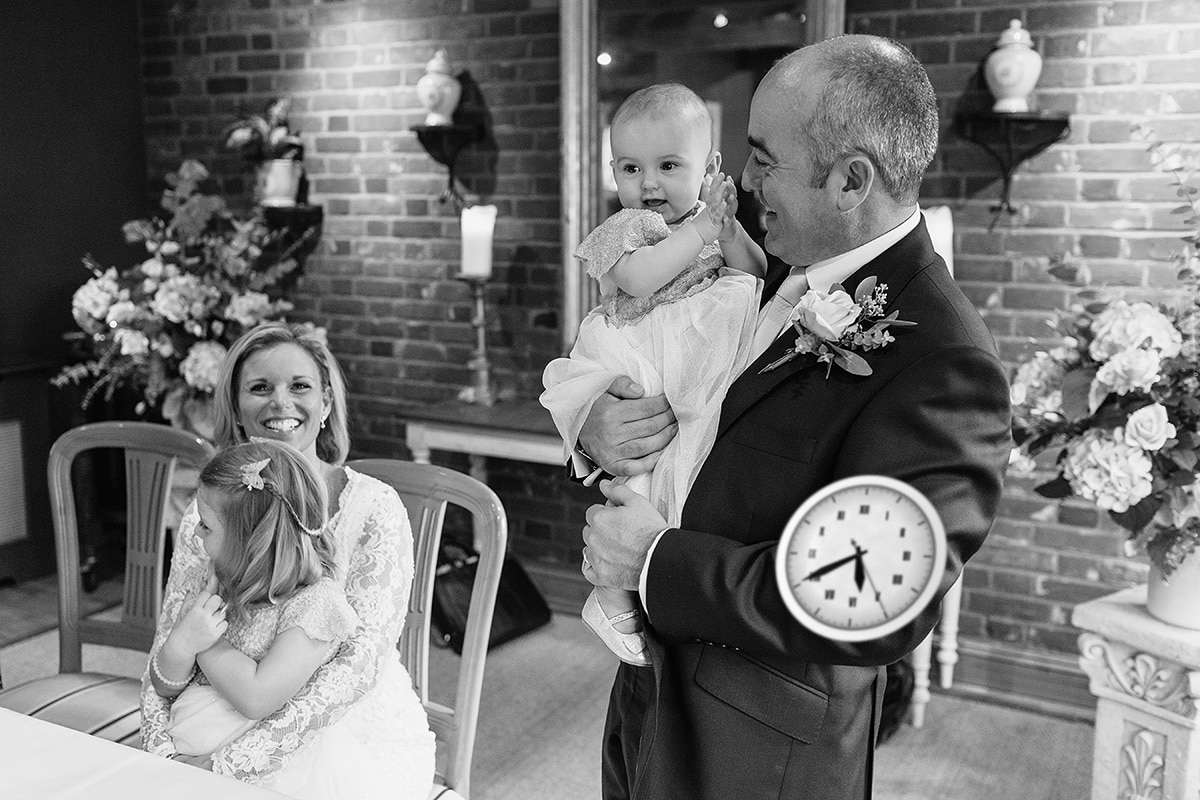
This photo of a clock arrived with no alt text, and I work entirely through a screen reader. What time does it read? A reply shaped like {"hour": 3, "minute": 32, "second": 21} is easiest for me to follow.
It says {"hour": 5, "minute": 40, "second": 25}
